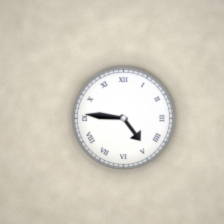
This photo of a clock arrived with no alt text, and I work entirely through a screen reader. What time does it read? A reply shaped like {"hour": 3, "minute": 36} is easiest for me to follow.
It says {"hour": 4, "minute": 46}
